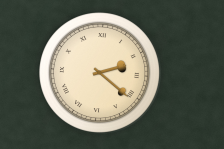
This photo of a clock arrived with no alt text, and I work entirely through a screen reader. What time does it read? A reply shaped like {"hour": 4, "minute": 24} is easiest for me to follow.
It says {"hour": 2, "minute": 21}
